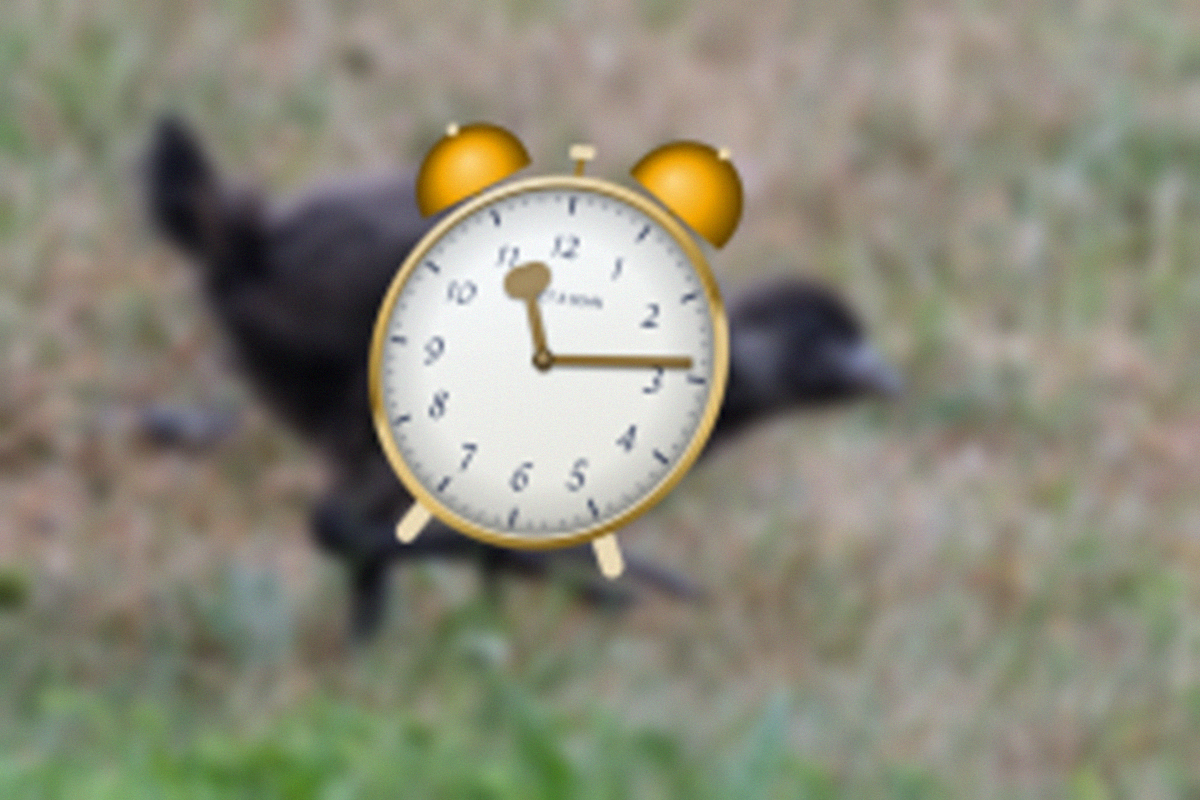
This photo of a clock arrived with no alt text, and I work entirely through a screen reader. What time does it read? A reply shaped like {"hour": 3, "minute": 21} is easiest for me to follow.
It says {"hour": 11, "minute": 14}
